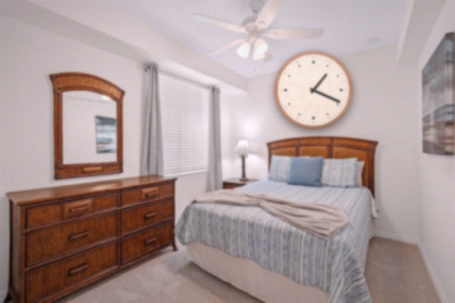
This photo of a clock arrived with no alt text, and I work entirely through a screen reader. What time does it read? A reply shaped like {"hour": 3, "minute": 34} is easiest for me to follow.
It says {"hour": 1, "minute": 19}
